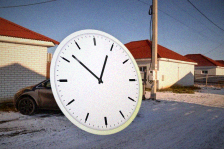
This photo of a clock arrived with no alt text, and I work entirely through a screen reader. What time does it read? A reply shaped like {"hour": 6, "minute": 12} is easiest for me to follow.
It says {"hour": 12, "minute": 52}
